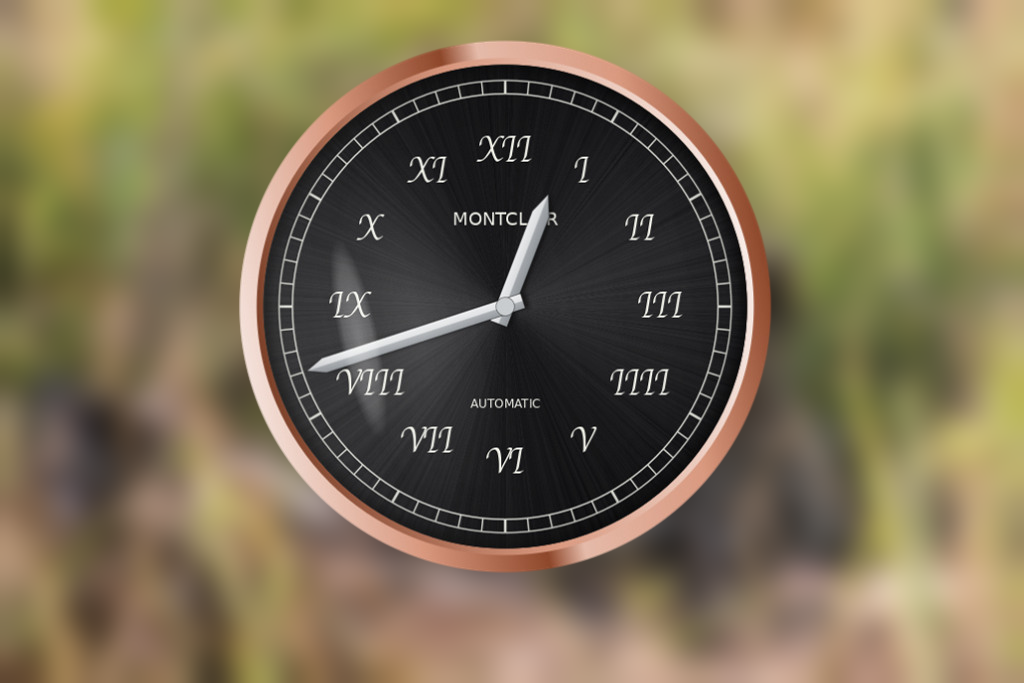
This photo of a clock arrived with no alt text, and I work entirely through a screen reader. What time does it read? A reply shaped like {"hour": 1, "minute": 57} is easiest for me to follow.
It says {"hour": 12, "minute": 42}
